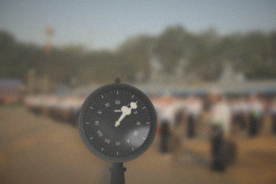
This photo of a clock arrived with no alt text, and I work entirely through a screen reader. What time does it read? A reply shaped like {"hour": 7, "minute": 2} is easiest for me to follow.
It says {"hour": 1, "minute": 7}
